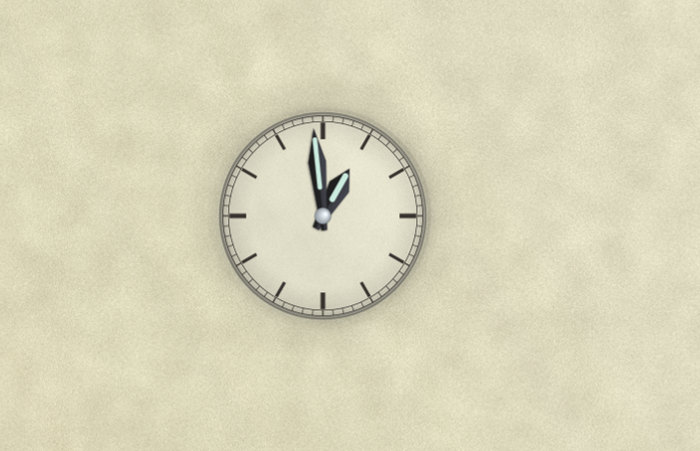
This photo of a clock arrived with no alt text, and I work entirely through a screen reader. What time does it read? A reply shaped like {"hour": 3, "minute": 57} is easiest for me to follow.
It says {"hour": 12, "minute": 59}
